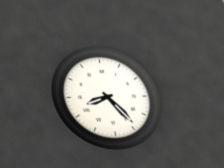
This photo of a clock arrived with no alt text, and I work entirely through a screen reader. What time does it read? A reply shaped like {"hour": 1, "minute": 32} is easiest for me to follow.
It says {"hour": 8, "minute": 24}
